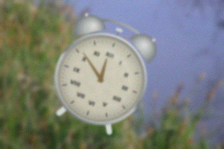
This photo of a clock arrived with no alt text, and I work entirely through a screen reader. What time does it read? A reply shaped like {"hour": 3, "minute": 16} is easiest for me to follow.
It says {"hour": 11, "minute": 51}
